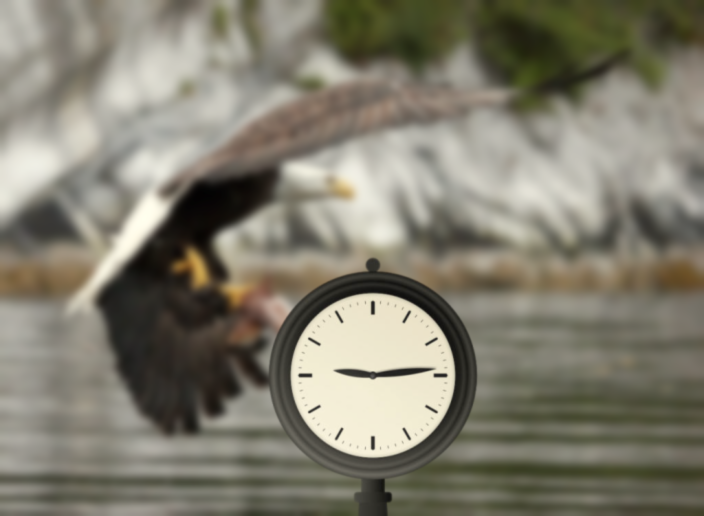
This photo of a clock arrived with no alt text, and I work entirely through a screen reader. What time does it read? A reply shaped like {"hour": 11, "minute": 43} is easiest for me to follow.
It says {"hour": 9, "minute": 14}
